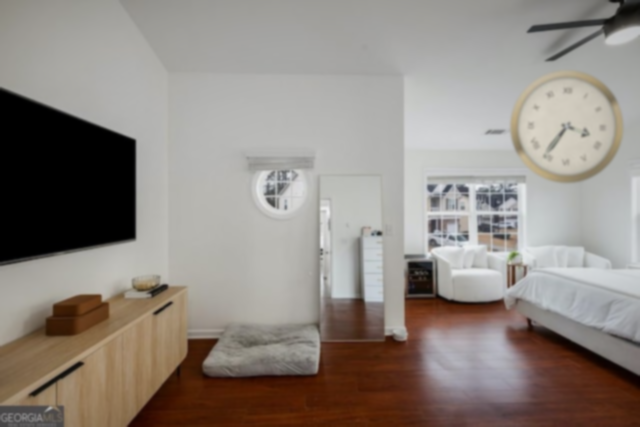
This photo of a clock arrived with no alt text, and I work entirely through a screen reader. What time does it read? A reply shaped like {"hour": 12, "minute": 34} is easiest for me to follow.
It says {"hour": 3, "minute": 36}
